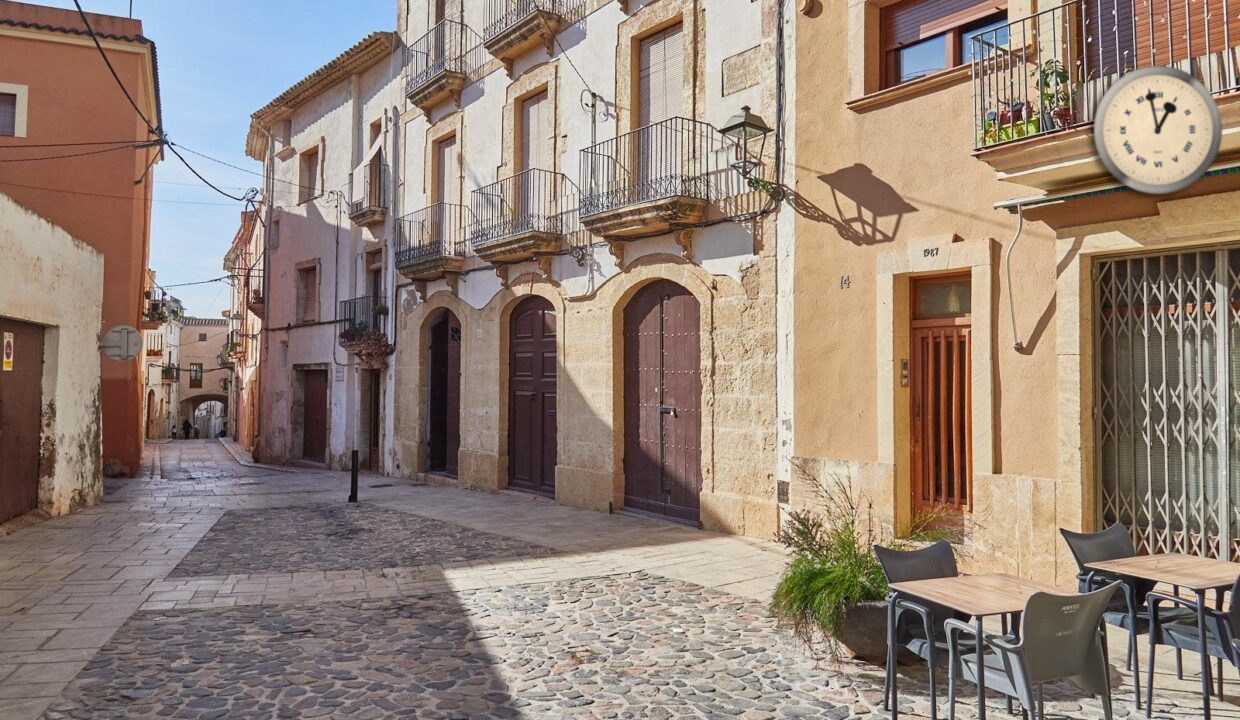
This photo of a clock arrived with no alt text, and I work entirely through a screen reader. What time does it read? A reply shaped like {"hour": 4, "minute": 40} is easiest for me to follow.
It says {"hour": 12, "minute": 58}
